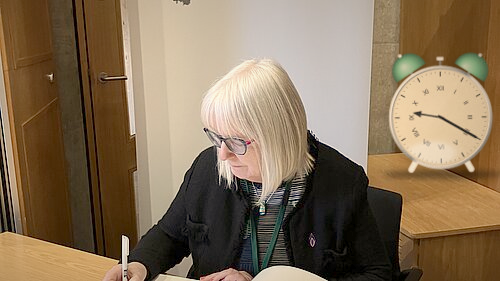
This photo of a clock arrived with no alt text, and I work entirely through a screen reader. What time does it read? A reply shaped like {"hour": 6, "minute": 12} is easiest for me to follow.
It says {"hour": 9, "minute": 20}
